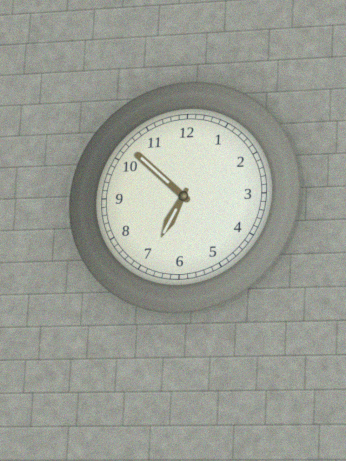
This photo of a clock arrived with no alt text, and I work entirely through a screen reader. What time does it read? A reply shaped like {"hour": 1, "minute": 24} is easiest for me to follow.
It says {"hour": 6, "minute": 52}
